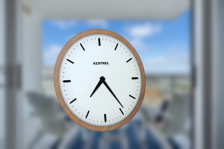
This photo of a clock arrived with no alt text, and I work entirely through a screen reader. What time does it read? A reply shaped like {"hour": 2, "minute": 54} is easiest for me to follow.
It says {"hour": 7, "minute": 24}
